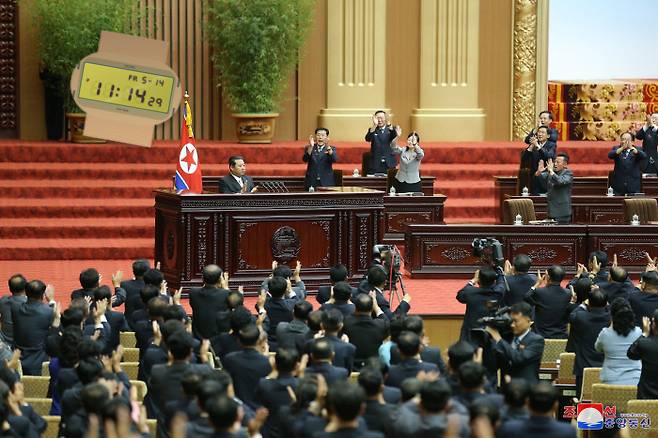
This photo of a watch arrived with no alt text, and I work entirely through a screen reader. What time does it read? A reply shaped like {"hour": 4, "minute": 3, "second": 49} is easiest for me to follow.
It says {"hour": 11, "minute": 14, "second": 29}
